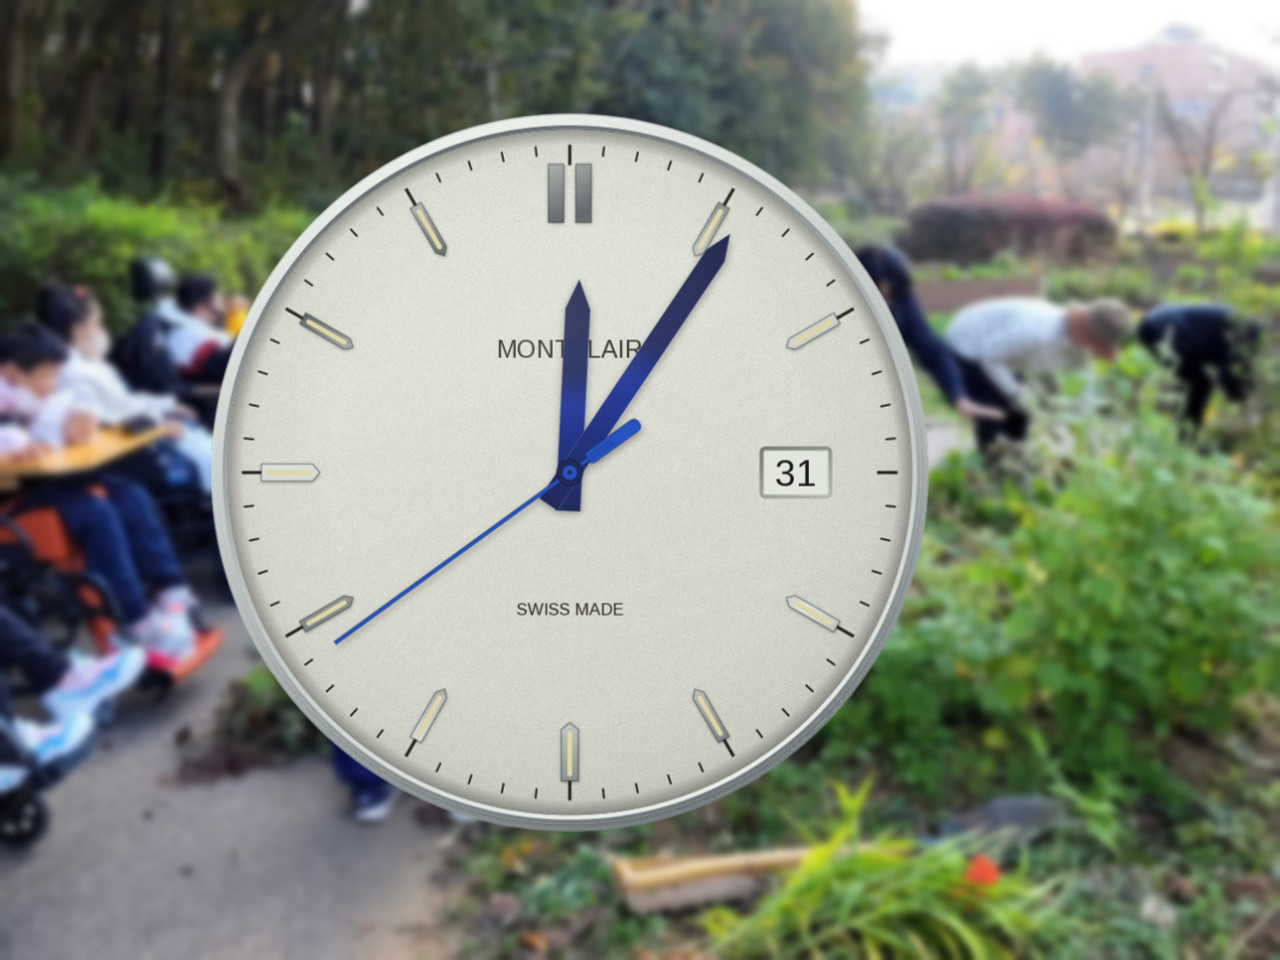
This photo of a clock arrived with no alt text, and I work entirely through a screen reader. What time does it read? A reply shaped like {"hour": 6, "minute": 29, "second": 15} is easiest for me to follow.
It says {"hour": 12, "minute": 5, "second": 39}
